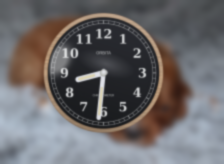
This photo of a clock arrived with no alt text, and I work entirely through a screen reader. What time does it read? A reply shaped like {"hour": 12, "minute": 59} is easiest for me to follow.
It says {"hour": 8, "minute": 31}
